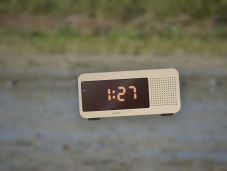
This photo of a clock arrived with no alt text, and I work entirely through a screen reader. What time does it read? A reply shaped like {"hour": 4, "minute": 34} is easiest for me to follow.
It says {"hour": 1, "minute": 27}
